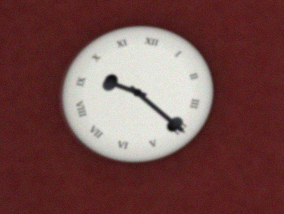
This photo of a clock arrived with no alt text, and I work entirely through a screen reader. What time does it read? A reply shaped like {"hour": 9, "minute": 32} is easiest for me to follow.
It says {"hour": 9, "minute": 20}
